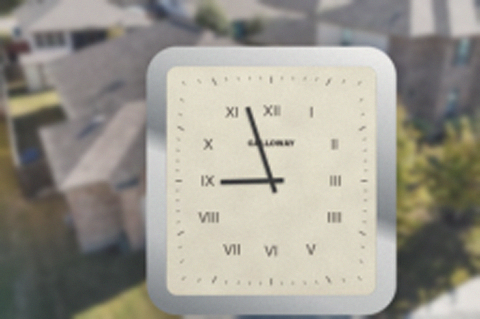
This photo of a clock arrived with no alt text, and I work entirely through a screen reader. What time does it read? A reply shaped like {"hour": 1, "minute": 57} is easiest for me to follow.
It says {"hour": 8, "minute": 57}
